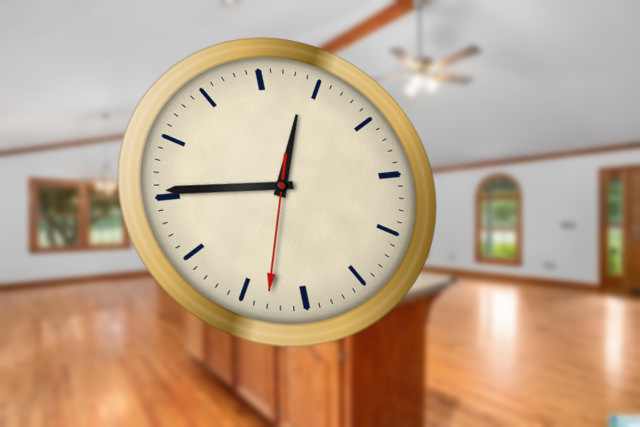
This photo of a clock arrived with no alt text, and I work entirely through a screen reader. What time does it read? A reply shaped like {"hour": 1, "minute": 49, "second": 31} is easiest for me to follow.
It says {"hour": 12, "minute": 45, "second": 33}
